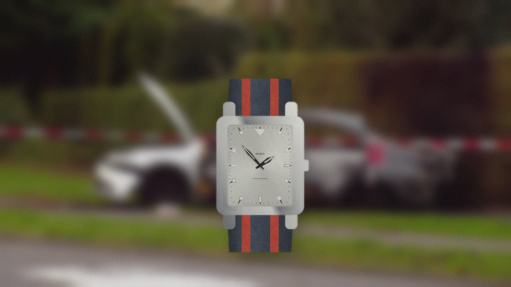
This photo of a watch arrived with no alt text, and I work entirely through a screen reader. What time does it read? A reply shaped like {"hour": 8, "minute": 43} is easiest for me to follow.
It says {"hour": 1, "minute": 53}
